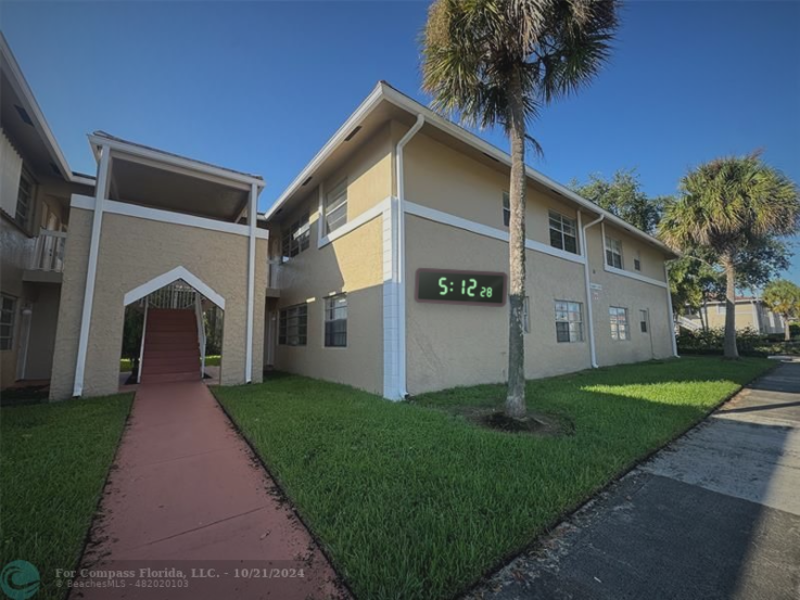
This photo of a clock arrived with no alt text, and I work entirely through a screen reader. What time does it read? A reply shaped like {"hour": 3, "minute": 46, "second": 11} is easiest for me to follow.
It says {"hour": 5, "minute": 12, "second": 28}
